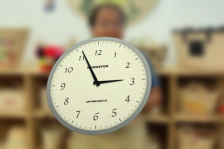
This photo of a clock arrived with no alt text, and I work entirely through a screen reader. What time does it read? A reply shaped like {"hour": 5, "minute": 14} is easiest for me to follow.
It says {"hour": 2, "minute": 56}
